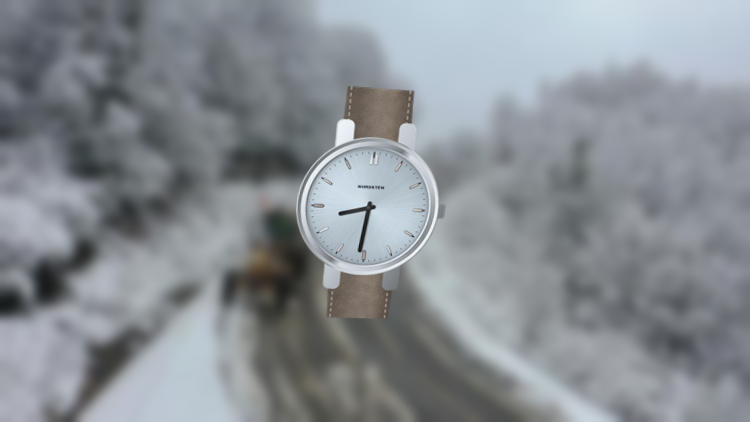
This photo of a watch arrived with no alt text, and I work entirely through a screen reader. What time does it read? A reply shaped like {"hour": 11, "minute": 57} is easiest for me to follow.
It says {"hour": 8, "minute": 31}
